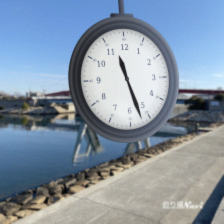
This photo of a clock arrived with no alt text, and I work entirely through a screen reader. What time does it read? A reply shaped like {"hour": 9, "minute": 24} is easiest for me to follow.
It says {"hour": 11, "minute": 27}
